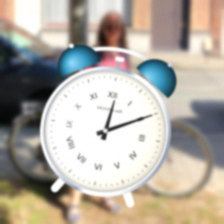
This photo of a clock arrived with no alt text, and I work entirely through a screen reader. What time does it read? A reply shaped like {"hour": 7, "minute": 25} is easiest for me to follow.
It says {"hour": 12, "minute": 10}
